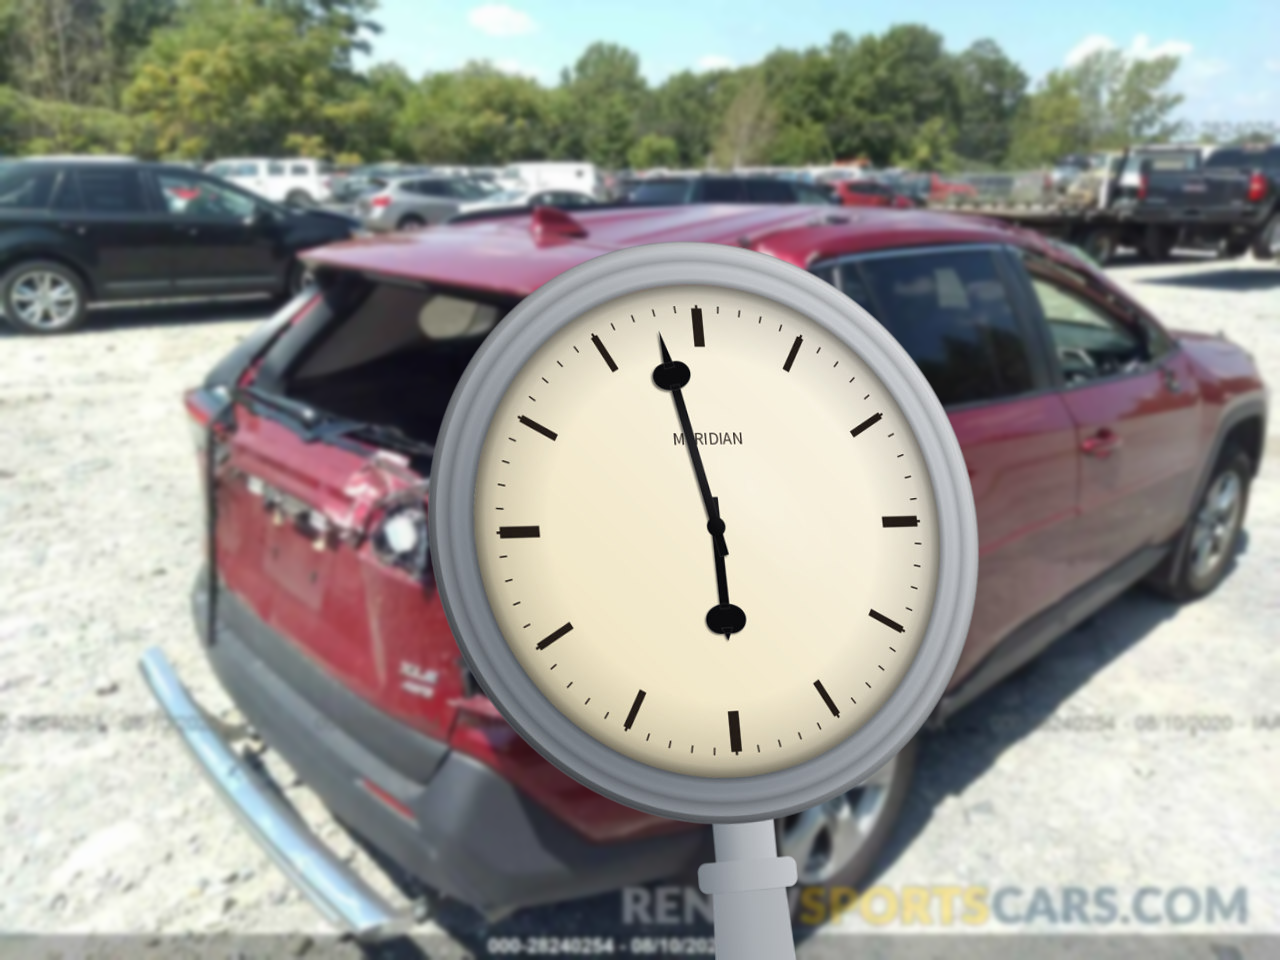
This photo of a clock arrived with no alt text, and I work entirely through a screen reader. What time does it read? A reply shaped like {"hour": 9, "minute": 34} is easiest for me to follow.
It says {"hour": 5, "minute": 58}
